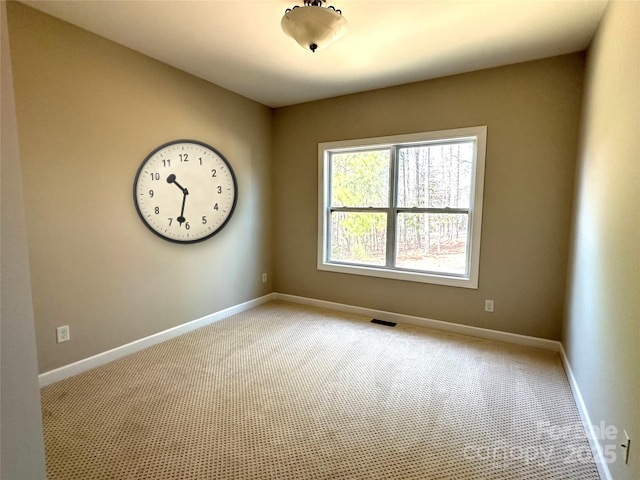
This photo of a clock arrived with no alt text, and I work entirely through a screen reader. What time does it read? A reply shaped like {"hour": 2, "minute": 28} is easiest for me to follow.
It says {"hour": 10, "minute": 32}
